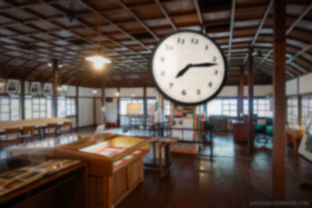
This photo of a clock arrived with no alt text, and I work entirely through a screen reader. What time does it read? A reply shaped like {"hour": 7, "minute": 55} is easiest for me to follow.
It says {"hour": 7, "minute": 12}
